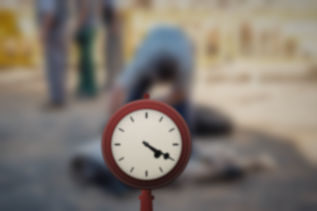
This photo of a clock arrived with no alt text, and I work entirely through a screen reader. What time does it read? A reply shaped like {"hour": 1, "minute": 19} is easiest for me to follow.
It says {"hour": 4, "minute": 20}
